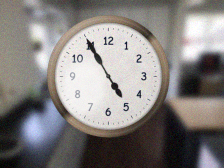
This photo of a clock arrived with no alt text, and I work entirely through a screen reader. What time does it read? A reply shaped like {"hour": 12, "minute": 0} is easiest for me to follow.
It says {"hour": 4, "minute": 55}
